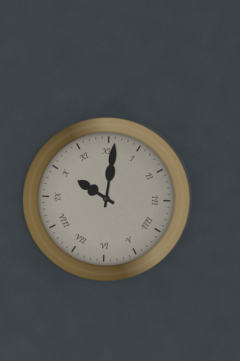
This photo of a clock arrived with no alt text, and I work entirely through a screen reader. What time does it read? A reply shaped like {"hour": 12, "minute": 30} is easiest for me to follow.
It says {"hour": 10, "minute": 1}
